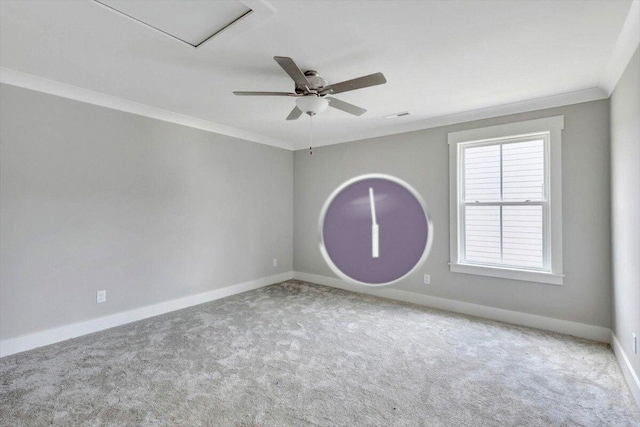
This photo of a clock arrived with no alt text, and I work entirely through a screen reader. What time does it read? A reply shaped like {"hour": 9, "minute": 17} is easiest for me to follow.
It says {"hour": 5, "minute": 59}
